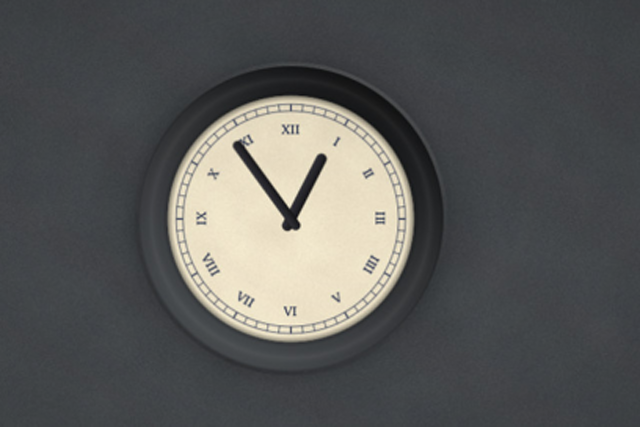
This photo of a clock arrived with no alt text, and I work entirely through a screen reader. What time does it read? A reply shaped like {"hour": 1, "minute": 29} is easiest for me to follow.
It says {"hour": 12, "minute": 54}
